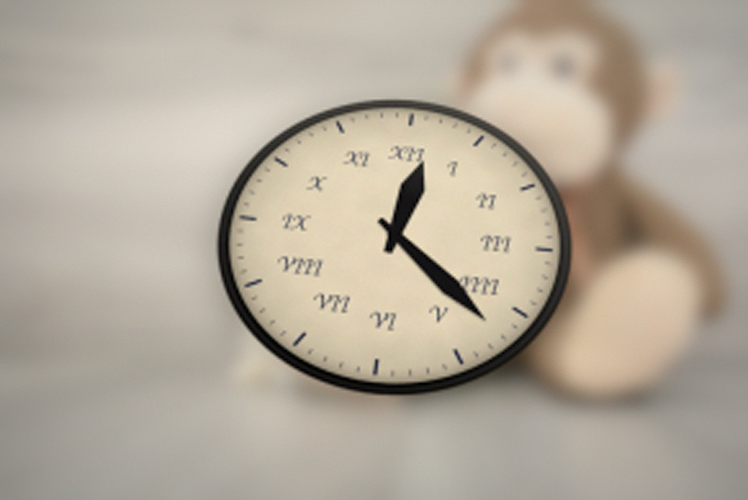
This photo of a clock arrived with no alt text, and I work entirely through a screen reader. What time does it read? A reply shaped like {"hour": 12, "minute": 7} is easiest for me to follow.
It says {"hour": 12, "minute": 22}
